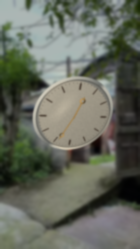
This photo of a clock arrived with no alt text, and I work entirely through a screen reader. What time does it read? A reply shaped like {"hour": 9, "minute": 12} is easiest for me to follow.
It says {"hour": 12, "minute": 34}
